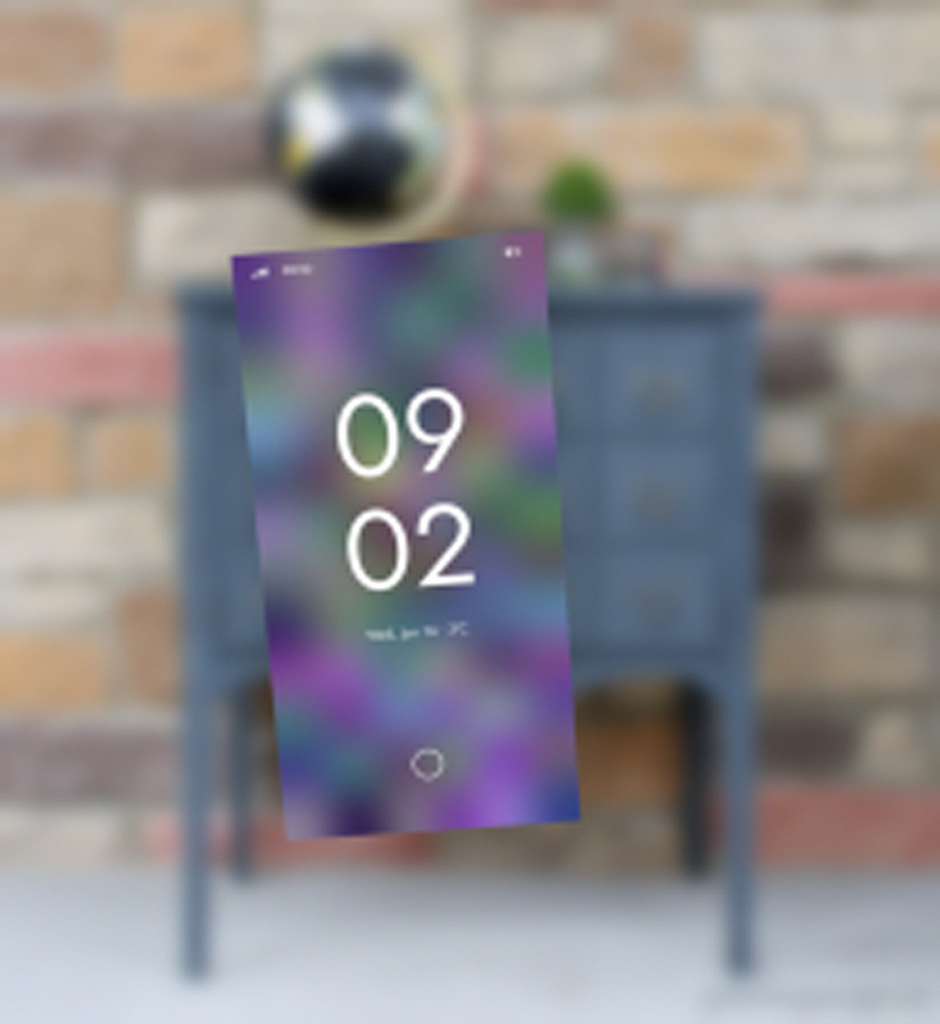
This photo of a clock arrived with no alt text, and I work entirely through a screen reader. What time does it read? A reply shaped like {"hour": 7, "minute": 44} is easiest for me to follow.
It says {"hour": 9, "minute": 2}
